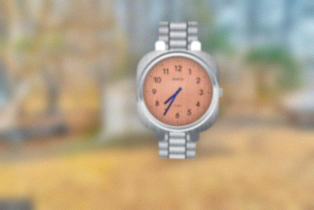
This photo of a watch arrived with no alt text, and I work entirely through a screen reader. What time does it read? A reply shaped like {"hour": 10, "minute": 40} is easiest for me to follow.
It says {"hour": 7, "minute": 35}
